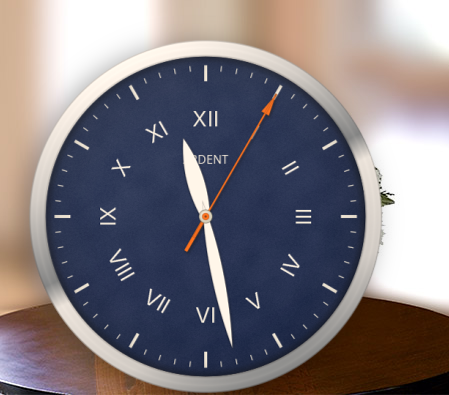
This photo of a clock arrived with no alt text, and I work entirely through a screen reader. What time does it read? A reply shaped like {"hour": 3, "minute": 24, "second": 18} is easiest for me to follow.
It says {"hour": 11, "minute": 28, "second": 5}
